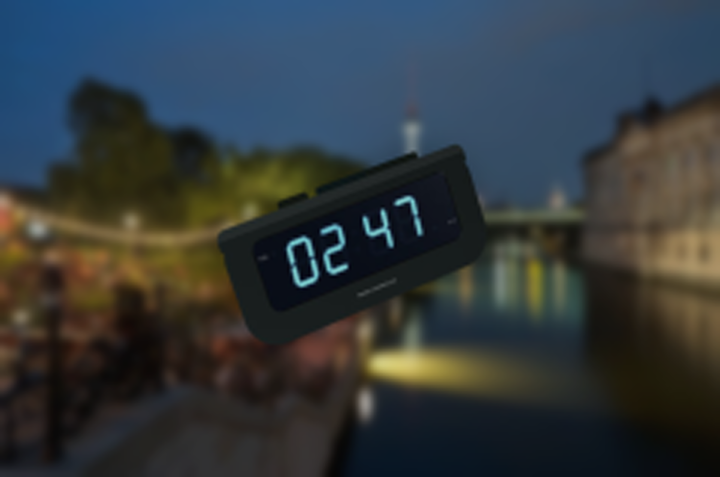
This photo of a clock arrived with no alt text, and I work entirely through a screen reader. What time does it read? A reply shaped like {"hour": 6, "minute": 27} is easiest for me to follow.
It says {"hour": 2, "minute": 47}
